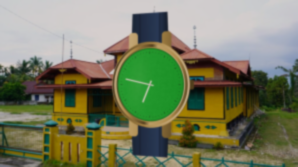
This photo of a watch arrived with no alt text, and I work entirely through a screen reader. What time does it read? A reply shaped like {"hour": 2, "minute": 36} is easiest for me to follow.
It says {"hour": 6, "minute": 47}
